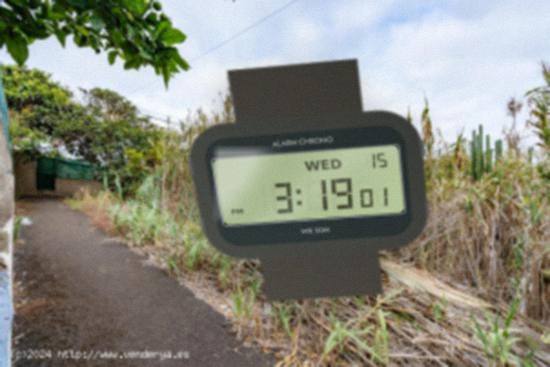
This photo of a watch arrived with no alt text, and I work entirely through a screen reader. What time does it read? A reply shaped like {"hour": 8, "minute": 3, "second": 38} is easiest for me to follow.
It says {"hour": 3, "minute": 19, "second": 1}
